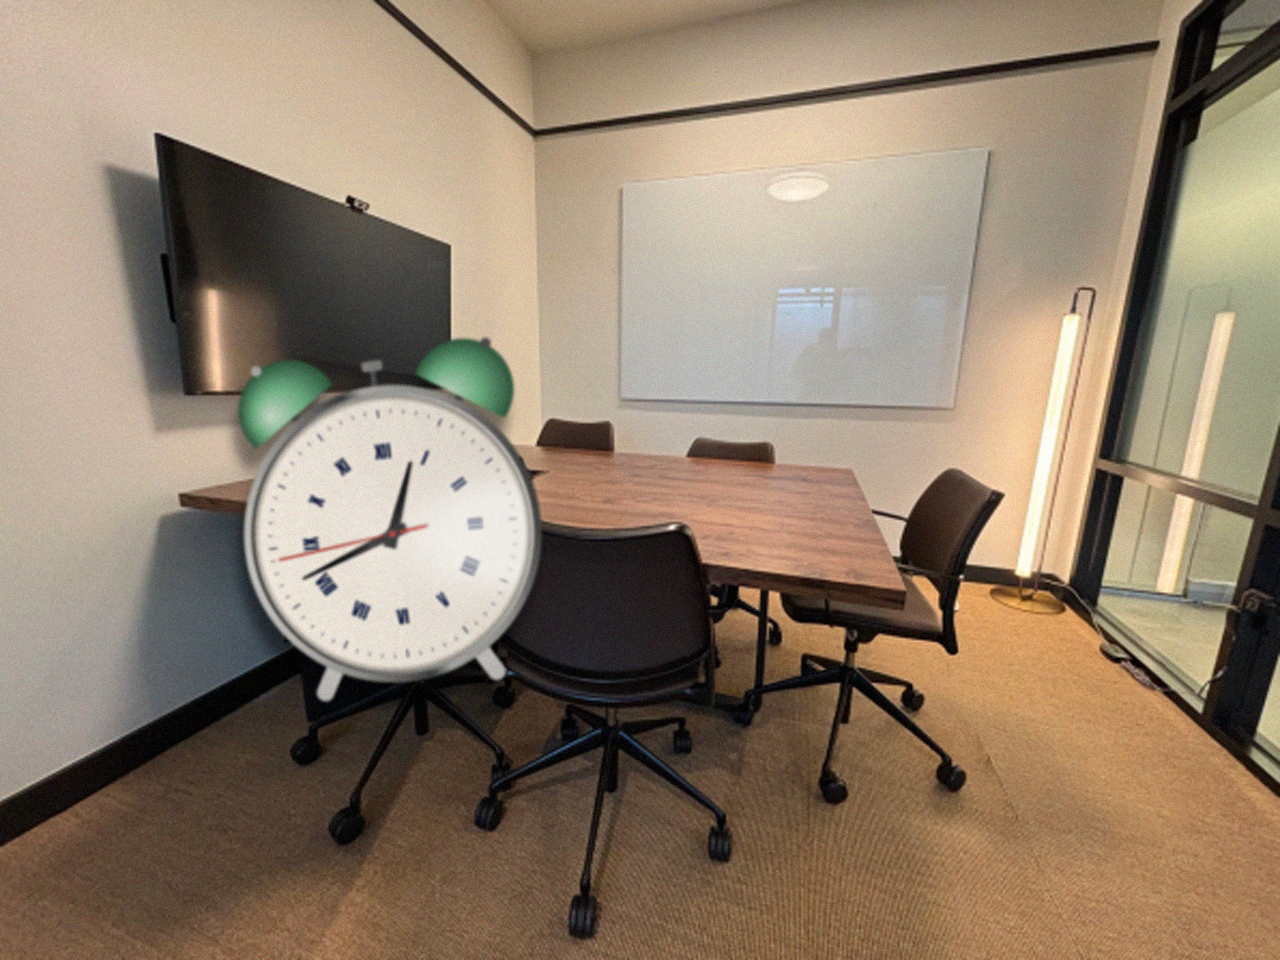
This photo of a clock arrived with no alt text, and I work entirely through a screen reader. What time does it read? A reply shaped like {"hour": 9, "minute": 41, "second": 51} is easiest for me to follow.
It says {"hour": 12, "minute": 41, "second": 44}
